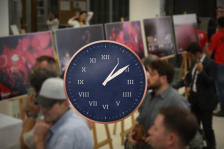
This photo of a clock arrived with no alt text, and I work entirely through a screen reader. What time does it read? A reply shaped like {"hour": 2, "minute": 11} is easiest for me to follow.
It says {"hour": 1, "minute": 9}
